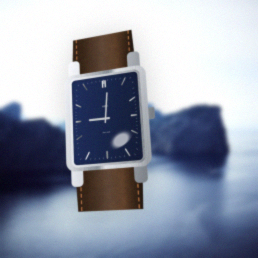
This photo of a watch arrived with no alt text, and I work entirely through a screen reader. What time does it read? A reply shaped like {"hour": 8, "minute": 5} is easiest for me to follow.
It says {"hour": 9, "minute": 1}
